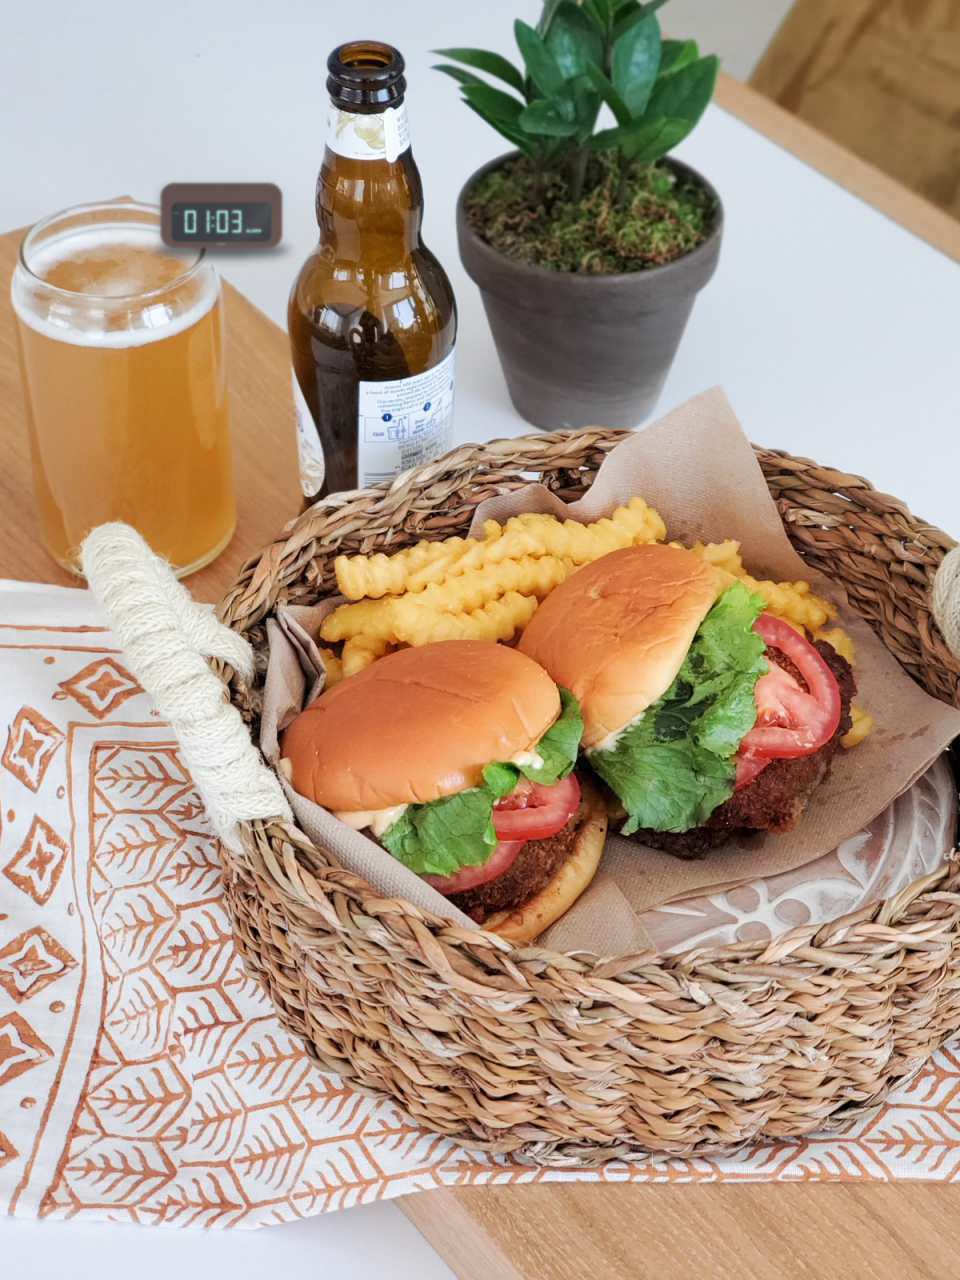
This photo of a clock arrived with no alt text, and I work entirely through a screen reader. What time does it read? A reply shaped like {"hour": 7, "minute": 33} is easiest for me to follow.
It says {"hour": 1, "minute": 3}
